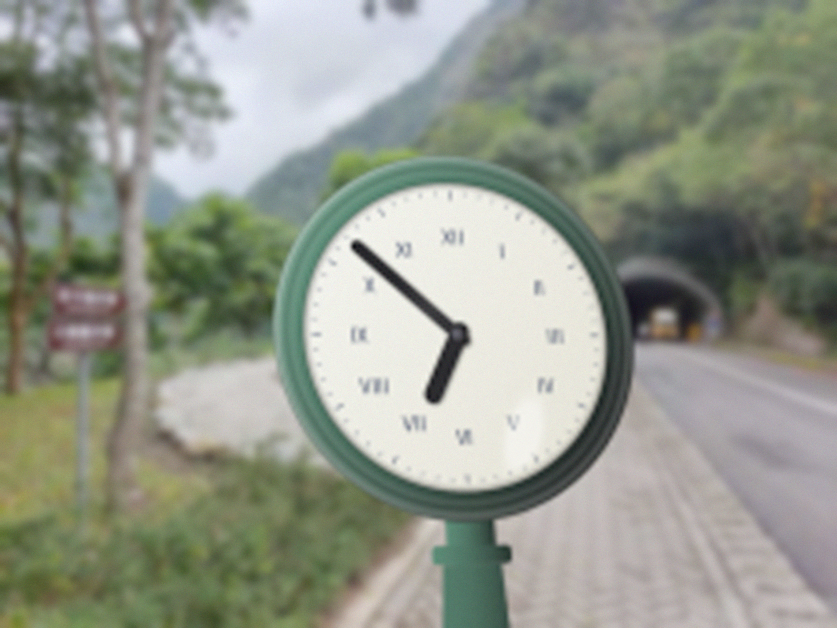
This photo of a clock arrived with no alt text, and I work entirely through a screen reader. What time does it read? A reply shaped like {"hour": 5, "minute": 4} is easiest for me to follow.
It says {"hour": 6, "minute": 52}
